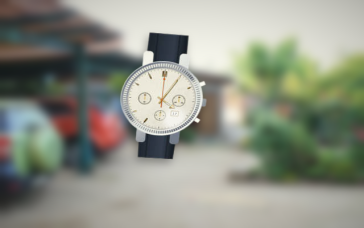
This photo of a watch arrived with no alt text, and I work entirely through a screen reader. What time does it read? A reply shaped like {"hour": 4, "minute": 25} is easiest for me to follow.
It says {"hour": 4, "minute": 5}
